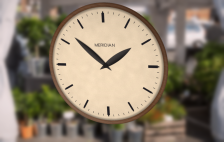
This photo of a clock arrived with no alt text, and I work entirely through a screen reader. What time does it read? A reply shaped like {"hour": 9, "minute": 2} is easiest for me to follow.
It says {"hour": 1, "minute": 52}
